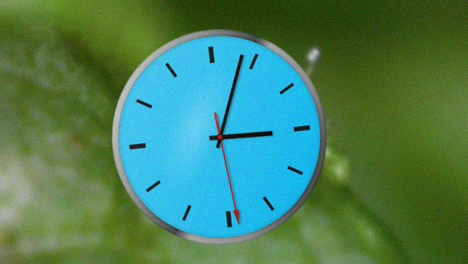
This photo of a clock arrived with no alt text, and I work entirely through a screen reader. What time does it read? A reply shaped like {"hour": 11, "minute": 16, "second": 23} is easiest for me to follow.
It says {"hour": 3, "minute": 3, "second": 29}
